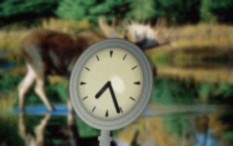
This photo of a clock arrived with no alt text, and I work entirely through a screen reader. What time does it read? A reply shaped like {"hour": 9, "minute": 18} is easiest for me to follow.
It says {"hour": 7, "minute": 26}
